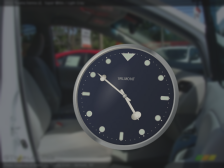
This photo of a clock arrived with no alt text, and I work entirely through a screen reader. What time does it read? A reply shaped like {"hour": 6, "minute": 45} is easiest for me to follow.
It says {"hour": 4, "minute": 51}
